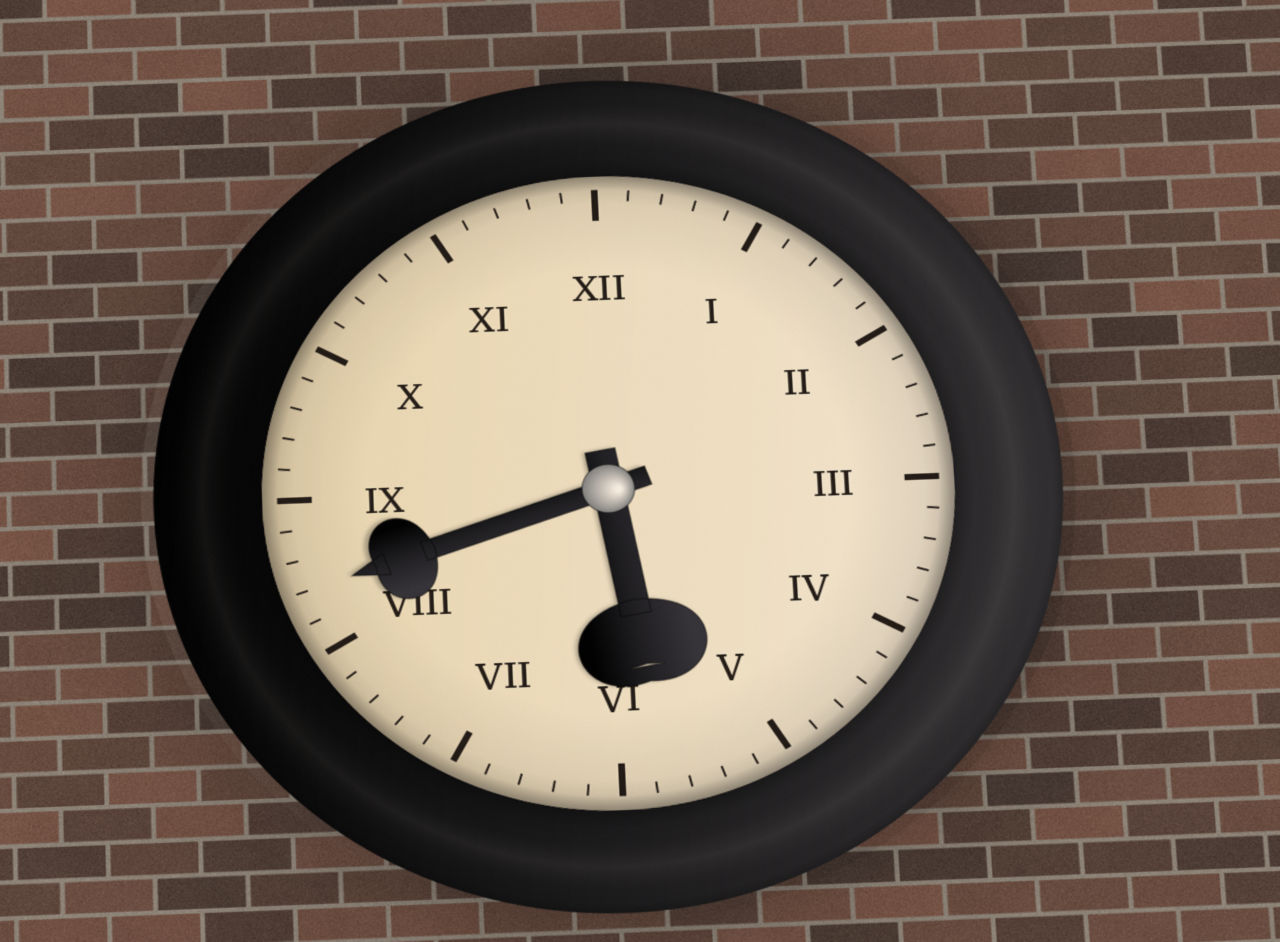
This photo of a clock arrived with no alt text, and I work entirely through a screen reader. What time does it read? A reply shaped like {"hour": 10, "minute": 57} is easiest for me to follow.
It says {"hour": 5, "minute": 42}
